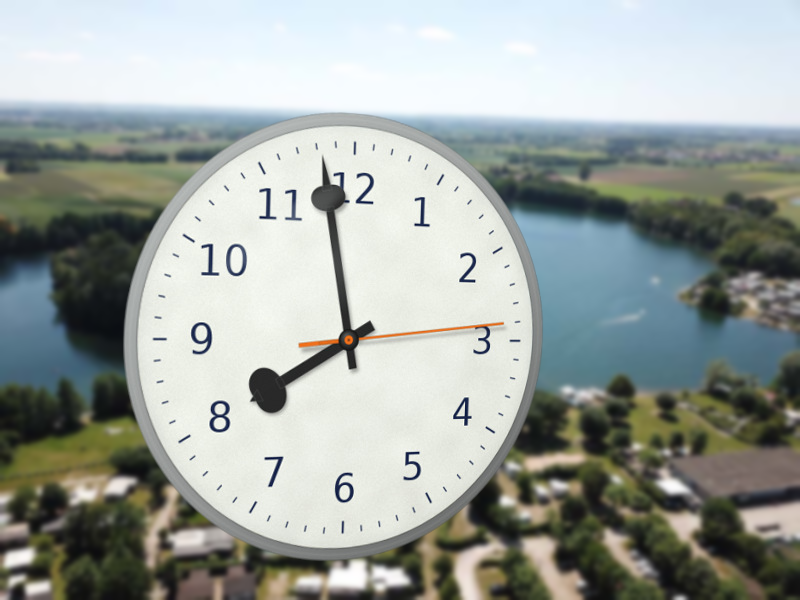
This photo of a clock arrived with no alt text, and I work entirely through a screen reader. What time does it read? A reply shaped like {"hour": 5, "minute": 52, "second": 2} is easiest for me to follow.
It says {"hour": 7, "minute": 58, "second": 14}
